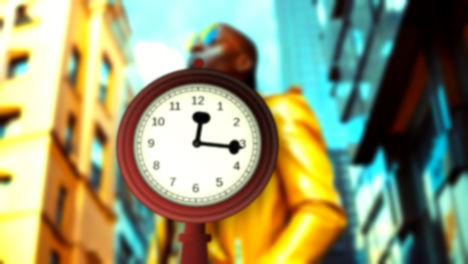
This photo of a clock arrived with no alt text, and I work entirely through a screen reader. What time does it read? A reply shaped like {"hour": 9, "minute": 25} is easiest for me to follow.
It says {"hour": 12, "minute": 16}
